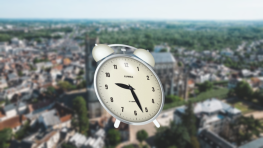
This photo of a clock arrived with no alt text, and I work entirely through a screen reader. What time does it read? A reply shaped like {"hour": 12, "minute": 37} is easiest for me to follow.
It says {"hour": 9, "minute": 27}
